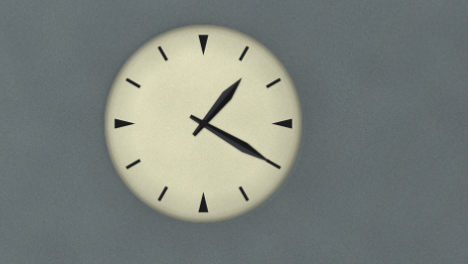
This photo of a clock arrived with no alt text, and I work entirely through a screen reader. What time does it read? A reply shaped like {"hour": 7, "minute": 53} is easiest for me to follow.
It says {"hour": 1, "minute": 20}
